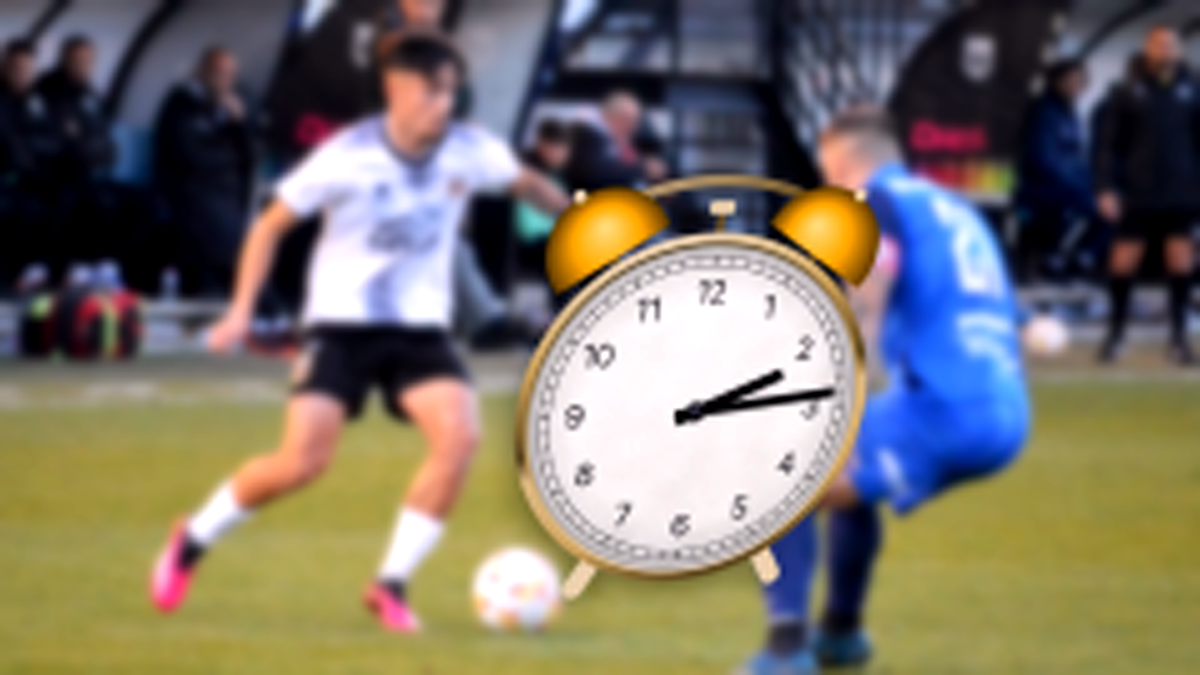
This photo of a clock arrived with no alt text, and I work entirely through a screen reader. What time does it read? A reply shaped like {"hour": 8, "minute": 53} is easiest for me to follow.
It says {"hour": 2, "minute": 14}
